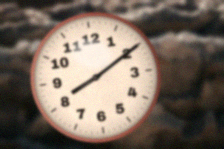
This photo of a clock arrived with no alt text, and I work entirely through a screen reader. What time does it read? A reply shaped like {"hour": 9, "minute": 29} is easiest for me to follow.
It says {"hour": 8, "minute": 10}
